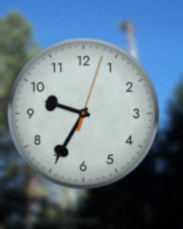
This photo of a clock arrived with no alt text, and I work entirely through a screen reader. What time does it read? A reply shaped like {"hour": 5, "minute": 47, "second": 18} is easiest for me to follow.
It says {"hour": 9, "minute": 35, "second": 3}
